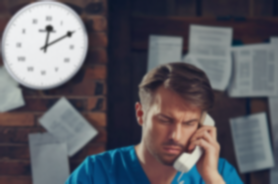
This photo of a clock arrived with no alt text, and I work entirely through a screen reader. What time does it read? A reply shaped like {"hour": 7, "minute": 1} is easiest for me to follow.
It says {"hour": 12, "minute": 10}
